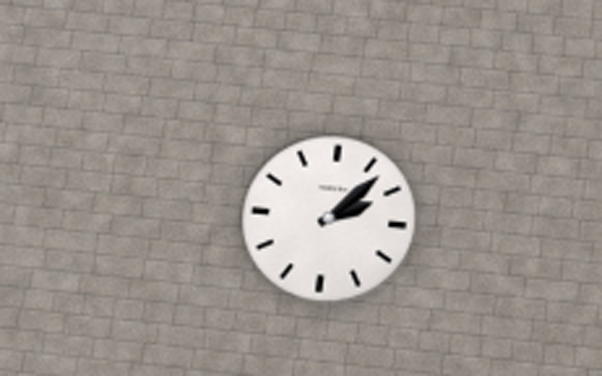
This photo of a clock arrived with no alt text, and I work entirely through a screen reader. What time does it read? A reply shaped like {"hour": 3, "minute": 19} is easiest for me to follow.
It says {"hour": 2, "minute": 7}
